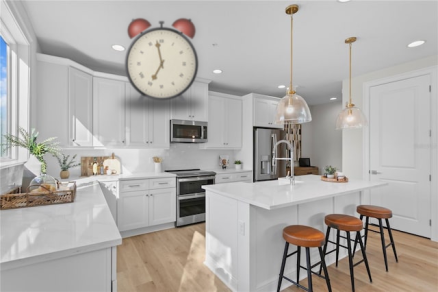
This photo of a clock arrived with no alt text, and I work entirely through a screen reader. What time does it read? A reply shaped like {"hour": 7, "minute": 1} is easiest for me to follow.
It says {"hour": 6, "minute": 58}
